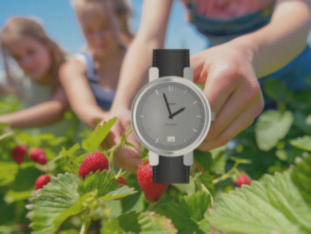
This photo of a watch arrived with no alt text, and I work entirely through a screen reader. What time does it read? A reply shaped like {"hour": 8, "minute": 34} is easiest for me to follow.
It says {"hour": 1, "minute": 57}
